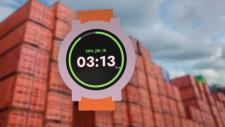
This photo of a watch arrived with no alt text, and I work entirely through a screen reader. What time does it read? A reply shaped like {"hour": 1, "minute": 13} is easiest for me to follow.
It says {"hour": 3, "minute": 13}
